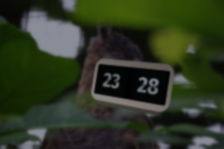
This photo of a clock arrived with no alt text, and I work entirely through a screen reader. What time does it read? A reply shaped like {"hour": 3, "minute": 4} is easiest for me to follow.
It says {"hour": 23, "minute": 28}
